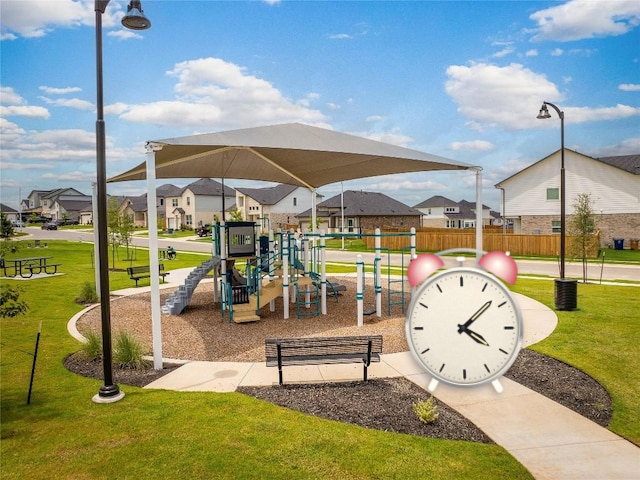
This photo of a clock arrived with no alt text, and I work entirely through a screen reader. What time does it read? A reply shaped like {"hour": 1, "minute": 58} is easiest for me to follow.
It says {"hour": 4, "minute": 8}
